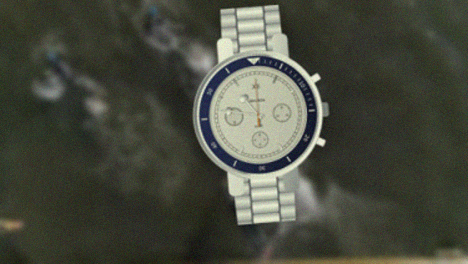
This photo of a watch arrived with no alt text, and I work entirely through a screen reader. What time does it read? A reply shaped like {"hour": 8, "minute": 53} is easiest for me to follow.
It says {"hour": 10, "minute": 47}
